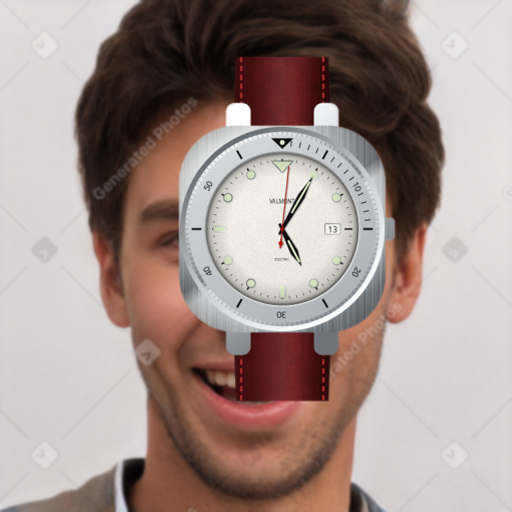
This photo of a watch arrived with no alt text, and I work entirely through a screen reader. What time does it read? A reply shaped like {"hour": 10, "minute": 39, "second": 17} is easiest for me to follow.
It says {"hour": 5, "minute": 5, "second": 1}
